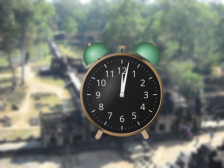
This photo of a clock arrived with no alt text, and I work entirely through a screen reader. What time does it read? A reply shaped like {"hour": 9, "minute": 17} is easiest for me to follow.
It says {"hour": 12, "minute": 2}
